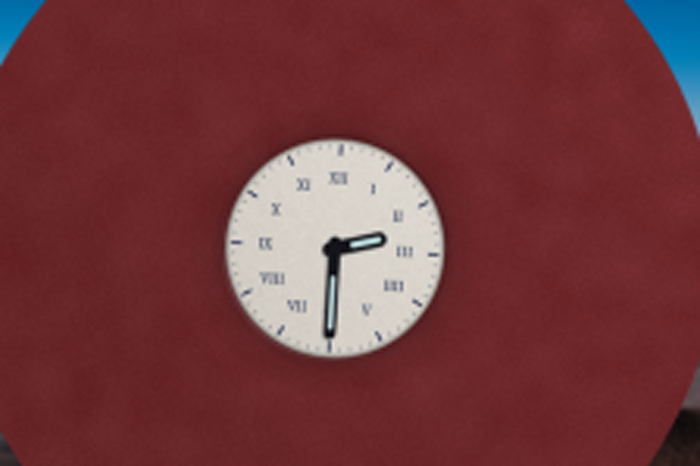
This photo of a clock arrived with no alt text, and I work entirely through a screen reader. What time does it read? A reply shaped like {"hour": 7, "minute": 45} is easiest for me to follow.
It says {"hour": 2, "minute": 30}
